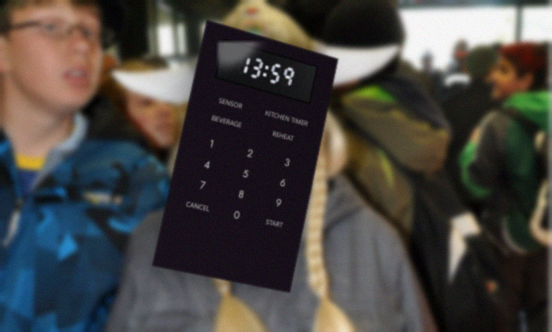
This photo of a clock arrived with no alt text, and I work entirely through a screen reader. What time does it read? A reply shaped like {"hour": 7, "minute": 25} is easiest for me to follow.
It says {"hour": 13, "minute": 59}
